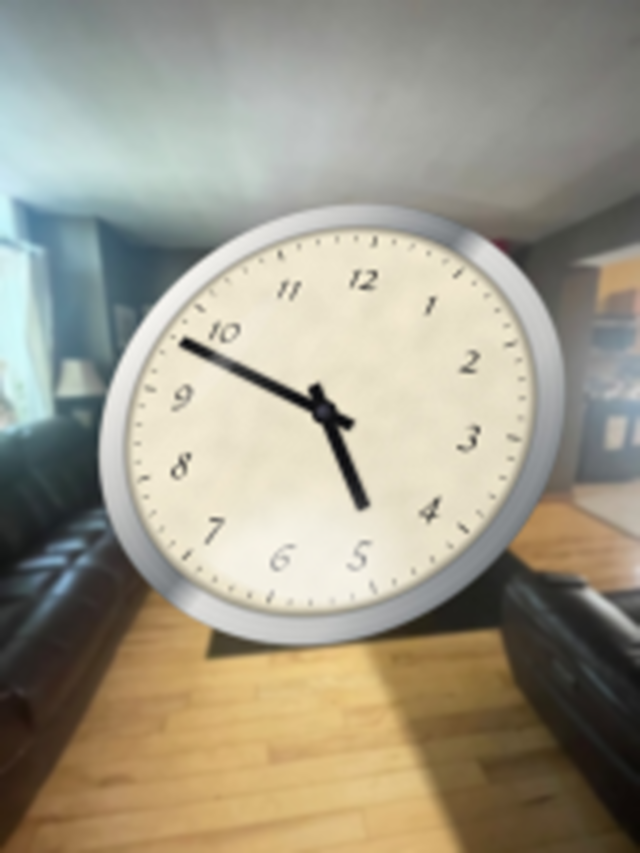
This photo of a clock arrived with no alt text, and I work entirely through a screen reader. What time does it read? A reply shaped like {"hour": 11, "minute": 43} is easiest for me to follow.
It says {"hour": 4, "minute": 48}
